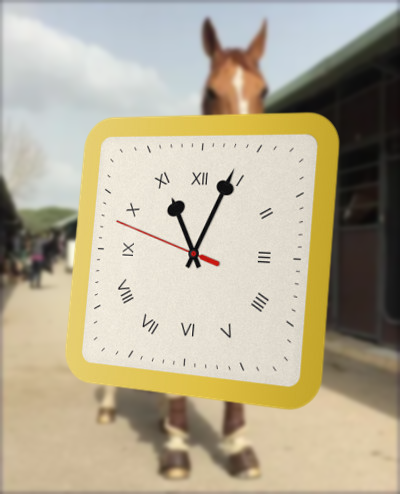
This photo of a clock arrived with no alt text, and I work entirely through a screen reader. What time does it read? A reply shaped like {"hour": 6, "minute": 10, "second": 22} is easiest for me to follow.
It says {"hour": 11, "minute": 3, "second": 48}
